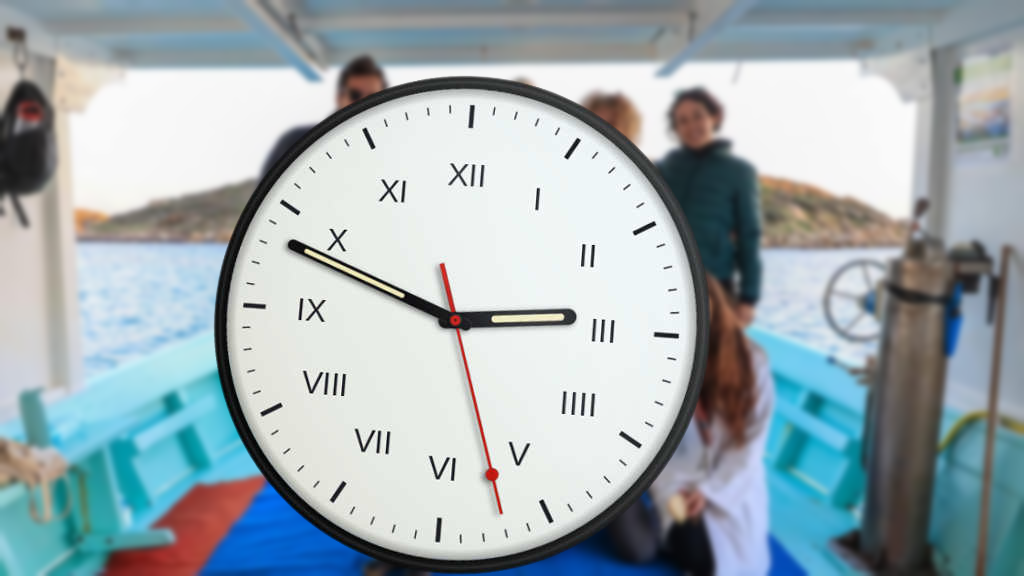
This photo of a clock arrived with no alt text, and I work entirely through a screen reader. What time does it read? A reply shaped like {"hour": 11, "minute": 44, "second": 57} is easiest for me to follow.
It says {"hour": 2, "minute": 48, "second": 27}
